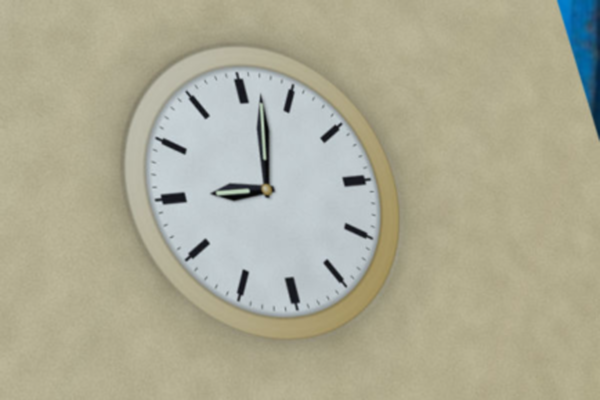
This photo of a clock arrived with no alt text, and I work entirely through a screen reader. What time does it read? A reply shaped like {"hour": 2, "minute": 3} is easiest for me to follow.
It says {"hour": 9, "minute": 2}
